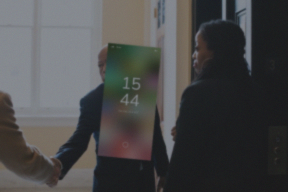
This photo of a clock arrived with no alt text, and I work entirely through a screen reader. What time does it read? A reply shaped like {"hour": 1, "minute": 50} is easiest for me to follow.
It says {"hour": 15, "minute": 44}
